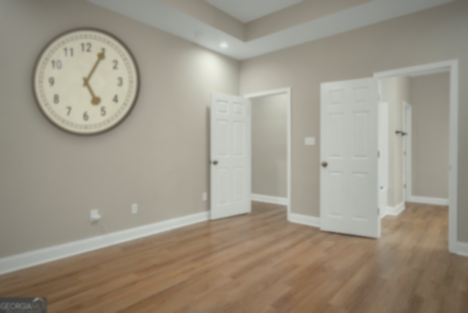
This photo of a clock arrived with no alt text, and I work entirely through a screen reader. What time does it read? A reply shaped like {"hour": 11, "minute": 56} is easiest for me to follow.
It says {"hour": 5, "minute": 5}
